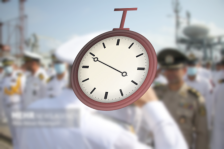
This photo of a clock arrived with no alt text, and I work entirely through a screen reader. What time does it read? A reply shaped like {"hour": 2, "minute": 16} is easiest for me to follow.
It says {"hour": 3, "minute": 49}
